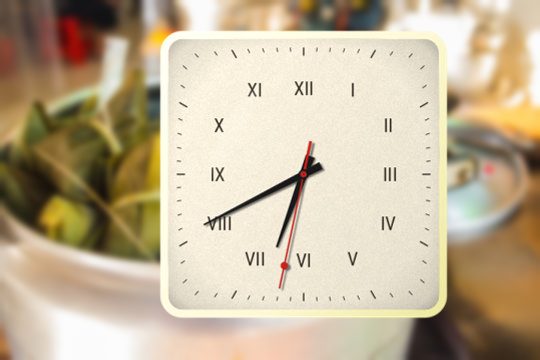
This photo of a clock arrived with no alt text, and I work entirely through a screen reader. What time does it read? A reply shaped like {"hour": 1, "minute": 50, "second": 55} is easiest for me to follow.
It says {"hour": 6, "minute": 40, "second": 32}
